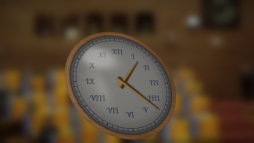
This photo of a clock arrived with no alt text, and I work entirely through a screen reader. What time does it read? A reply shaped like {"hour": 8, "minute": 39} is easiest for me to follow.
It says {"hour": 1, "minute": 22}
